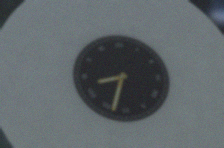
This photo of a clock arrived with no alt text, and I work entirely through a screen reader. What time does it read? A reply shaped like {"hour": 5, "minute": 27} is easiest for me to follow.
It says {"hour": 8, "minute": 33}
